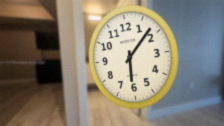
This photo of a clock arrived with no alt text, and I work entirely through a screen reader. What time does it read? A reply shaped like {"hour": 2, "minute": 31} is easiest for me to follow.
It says {"hour": 6, "minute": 8}
